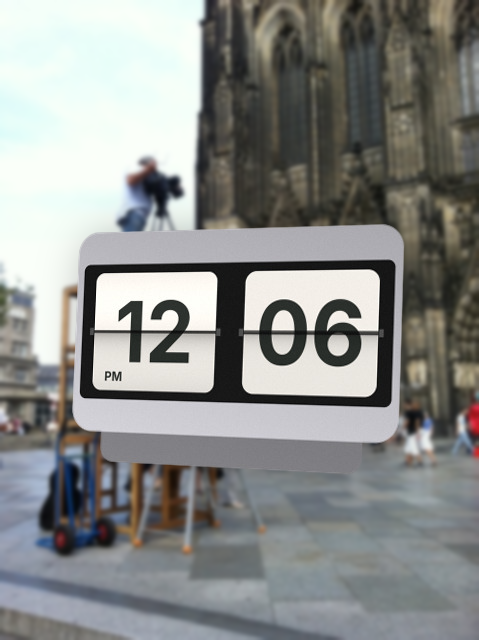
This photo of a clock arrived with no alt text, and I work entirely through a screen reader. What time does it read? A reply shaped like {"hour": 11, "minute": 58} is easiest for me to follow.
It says {"hour": 12, "minute": 6}
